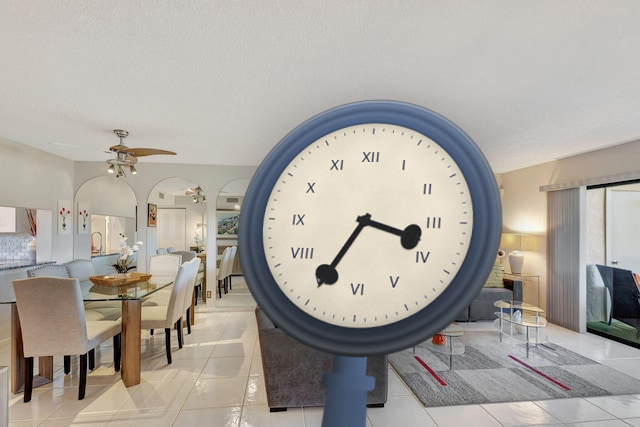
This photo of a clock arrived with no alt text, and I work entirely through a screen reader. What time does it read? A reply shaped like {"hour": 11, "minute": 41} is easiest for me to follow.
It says {"hour": 3, "minute": 35}
